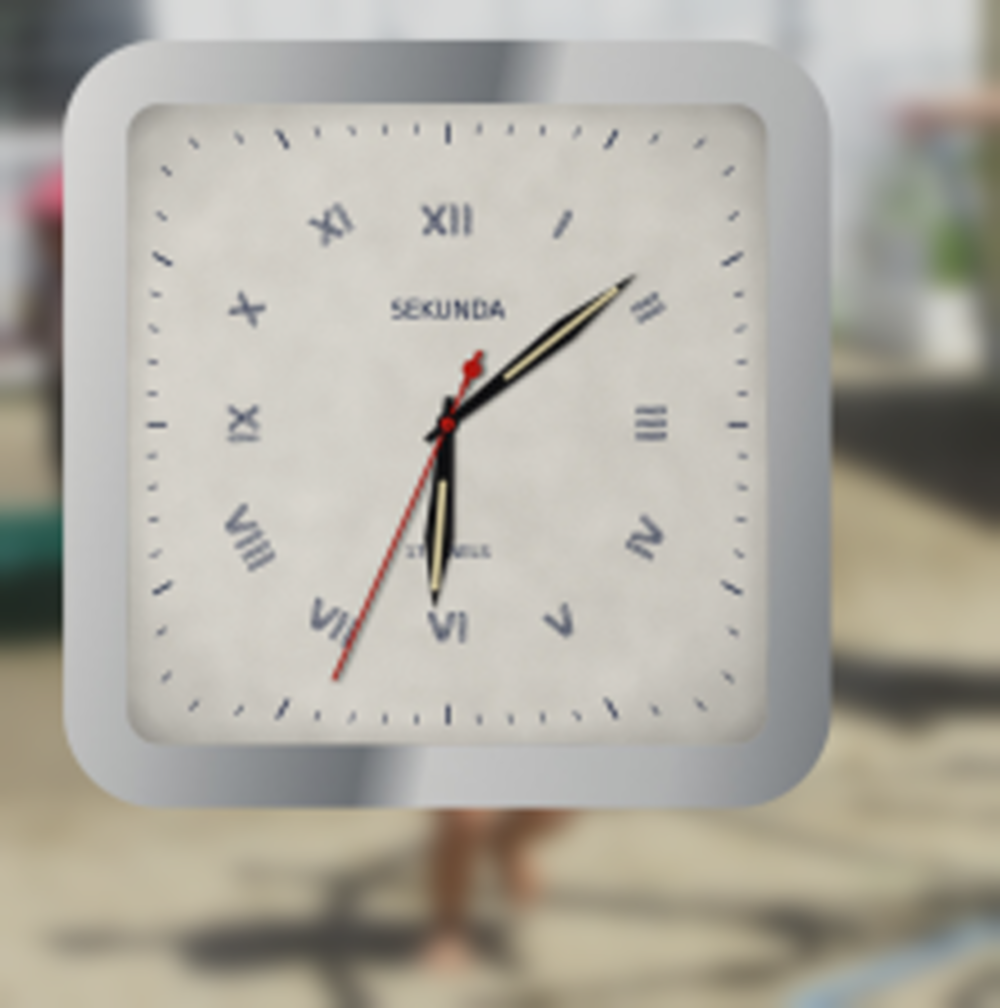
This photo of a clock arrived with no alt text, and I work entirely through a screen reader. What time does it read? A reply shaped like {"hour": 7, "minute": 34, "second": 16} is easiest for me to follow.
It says {"hour": 6, "minute": 8, "second": 34}
